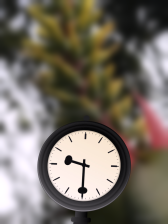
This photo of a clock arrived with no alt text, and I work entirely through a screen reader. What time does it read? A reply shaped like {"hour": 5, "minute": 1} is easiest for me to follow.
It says {"hour": 9, "minute": 30}
